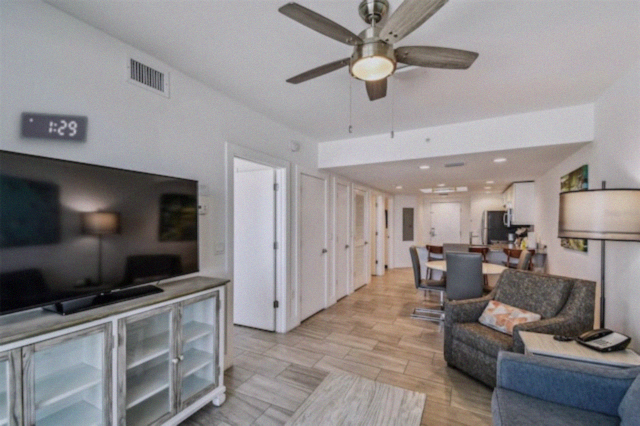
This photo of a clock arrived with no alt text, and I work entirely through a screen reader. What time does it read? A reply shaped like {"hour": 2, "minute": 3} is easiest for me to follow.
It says {"hour": 1, "minute": 29}
